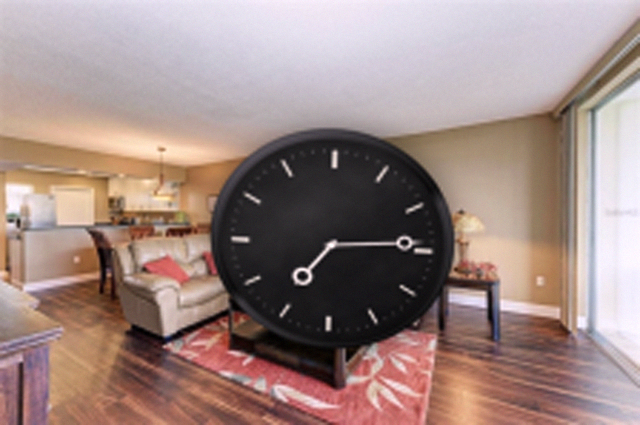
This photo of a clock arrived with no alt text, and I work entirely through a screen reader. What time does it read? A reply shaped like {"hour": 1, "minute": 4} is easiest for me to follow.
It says {"hour": 7, "minute": 14}
